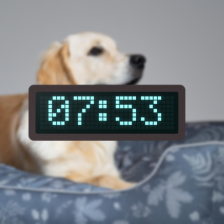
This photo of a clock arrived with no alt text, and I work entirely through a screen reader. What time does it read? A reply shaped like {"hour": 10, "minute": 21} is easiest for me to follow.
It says {"hour": 7, "minute": 53}
